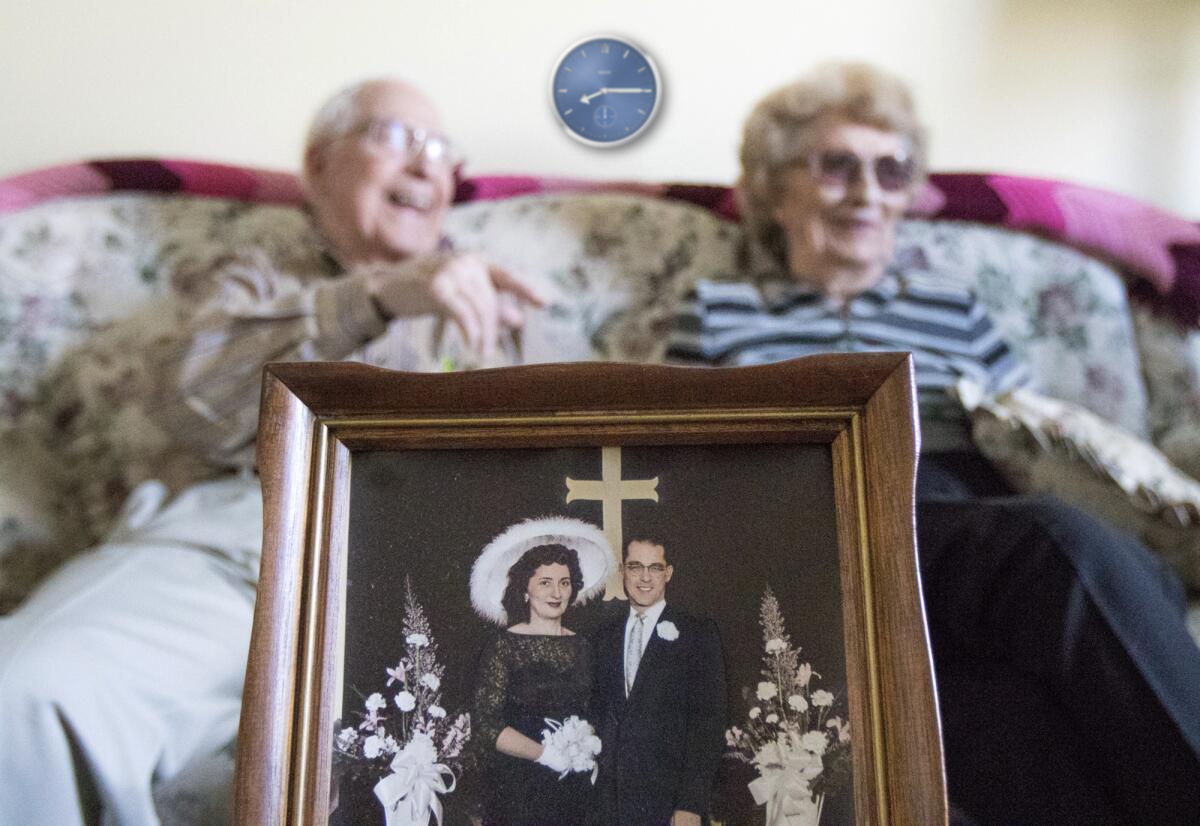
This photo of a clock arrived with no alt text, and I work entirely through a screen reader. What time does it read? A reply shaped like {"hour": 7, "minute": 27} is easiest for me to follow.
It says {"hour": 8, "minute": 15}
